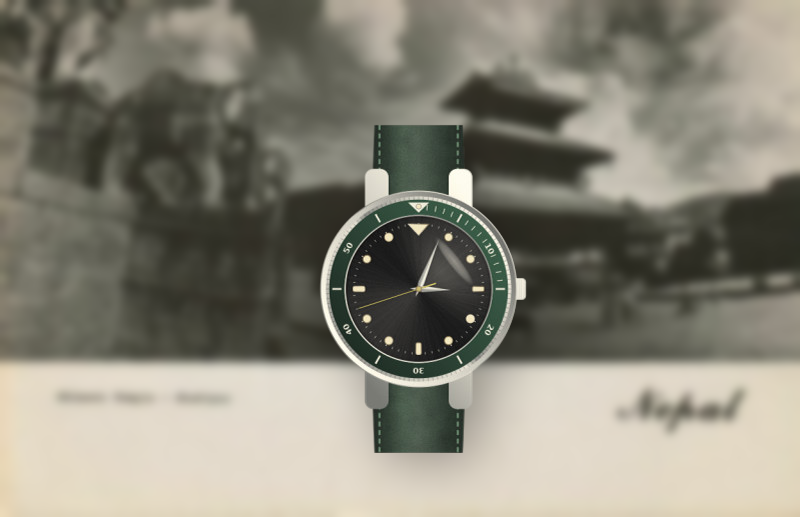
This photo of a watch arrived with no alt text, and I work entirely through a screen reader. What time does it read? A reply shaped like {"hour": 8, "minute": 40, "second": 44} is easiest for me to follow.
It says {"hour": 3, "minute": 3, "second": 42}
